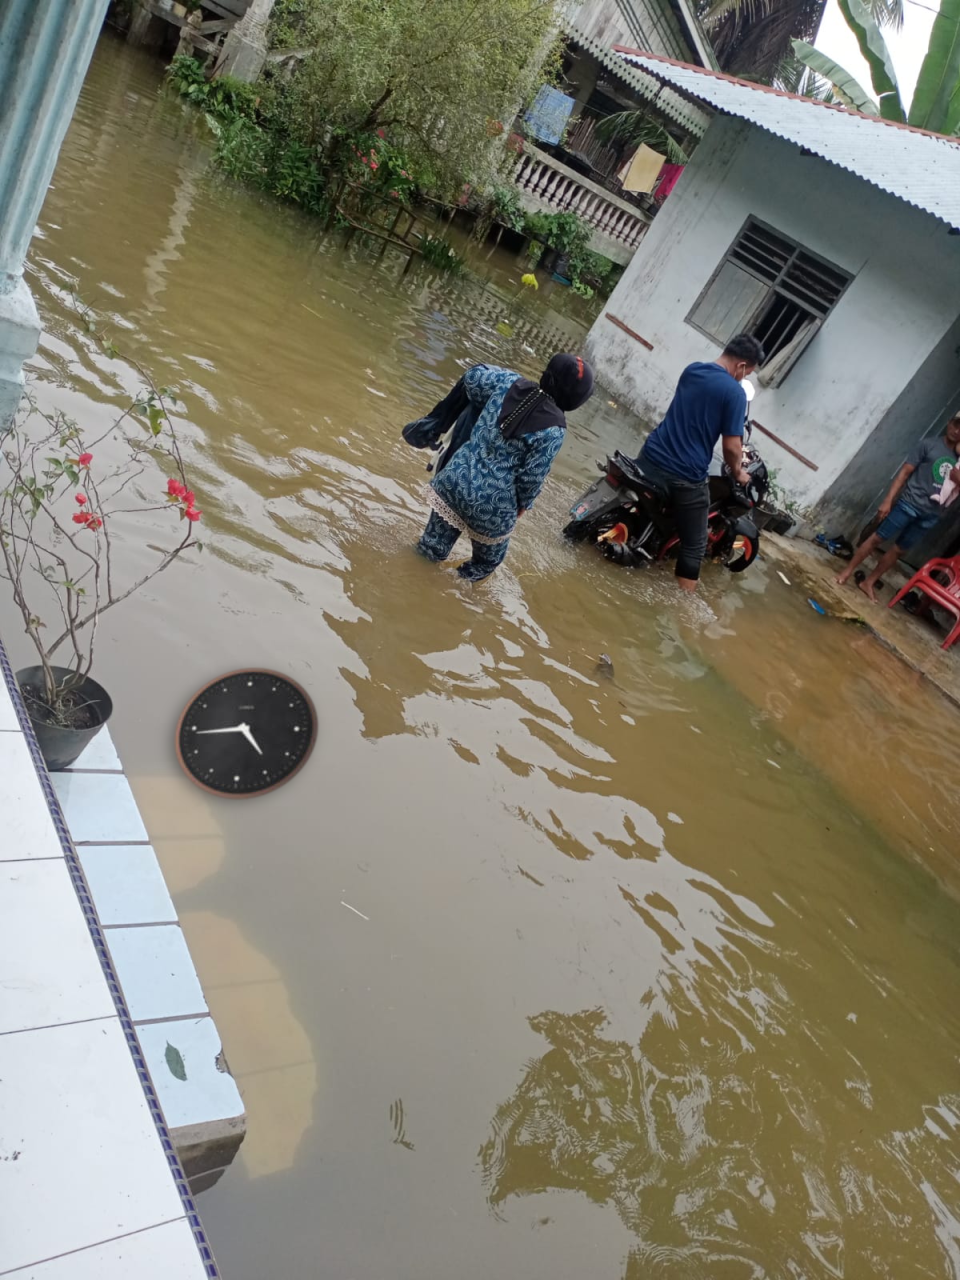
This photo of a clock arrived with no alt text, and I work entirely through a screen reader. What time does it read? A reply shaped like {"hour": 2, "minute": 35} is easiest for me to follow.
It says {"hour": 4, "minute": 44}
